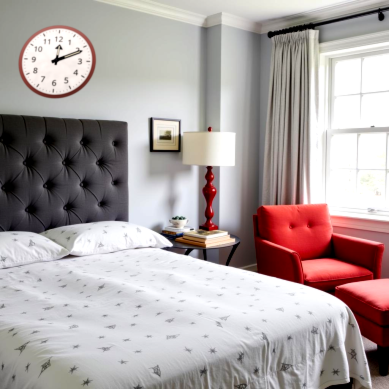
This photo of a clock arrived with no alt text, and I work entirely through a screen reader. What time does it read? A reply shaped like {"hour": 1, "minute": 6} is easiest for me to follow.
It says {"hour": 12, "minute": 11}
